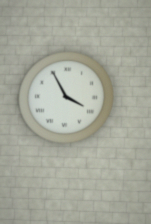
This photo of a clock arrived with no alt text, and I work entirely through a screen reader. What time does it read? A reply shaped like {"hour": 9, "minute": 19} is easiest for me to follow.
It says {"hour": 3, "minute": 55}
